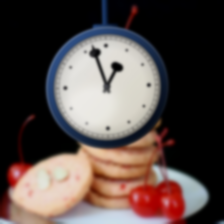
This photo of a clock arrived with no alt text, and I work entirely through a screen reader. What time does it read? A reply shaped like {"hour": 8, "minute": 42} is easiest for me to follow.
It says {"hour": 12, "minute": 57}
